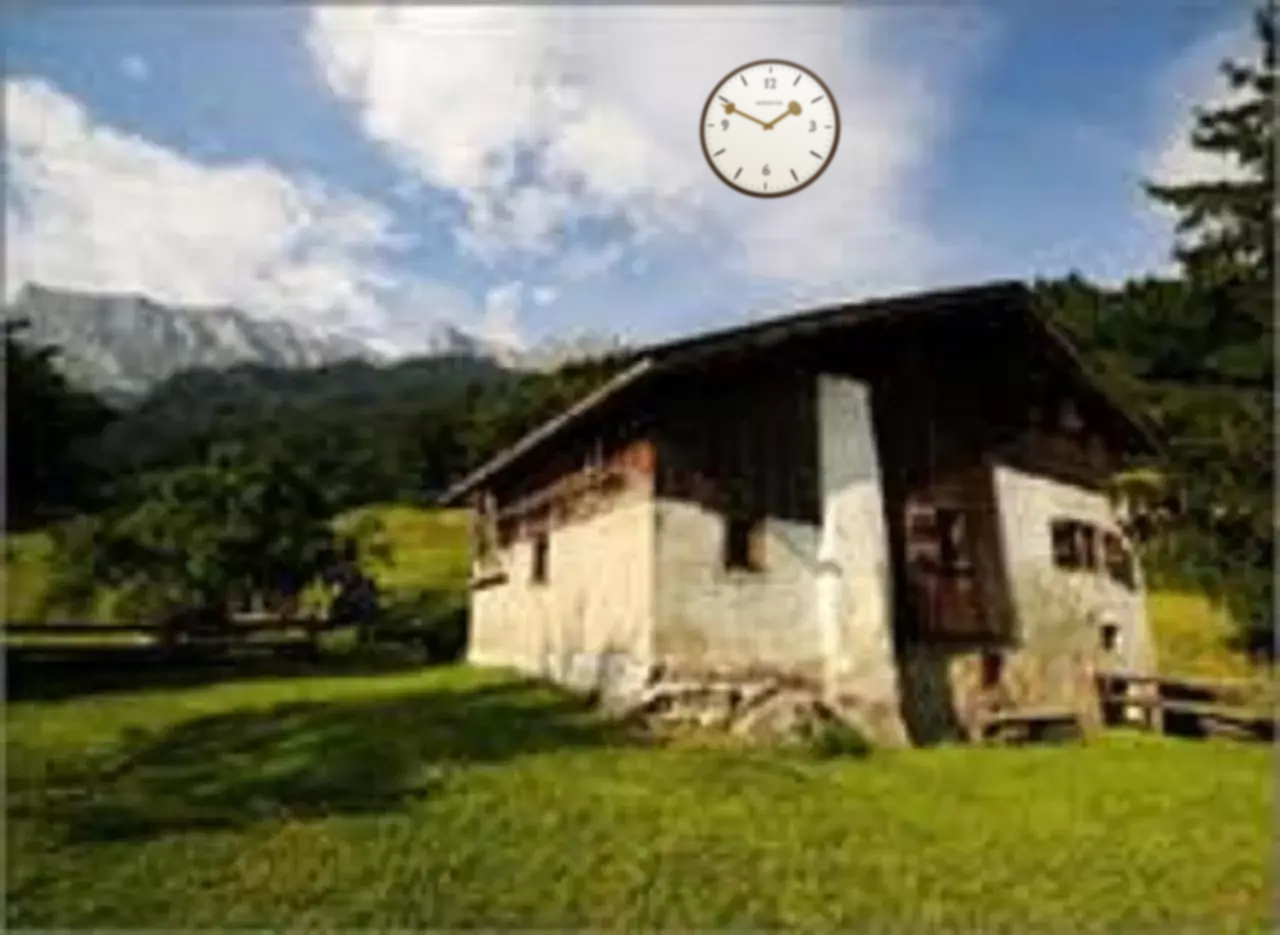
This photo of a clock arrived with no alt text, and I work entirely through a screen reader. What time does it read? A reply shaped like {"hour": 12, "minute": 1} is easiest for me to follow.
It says {"hour": 1, "minute": 49}
